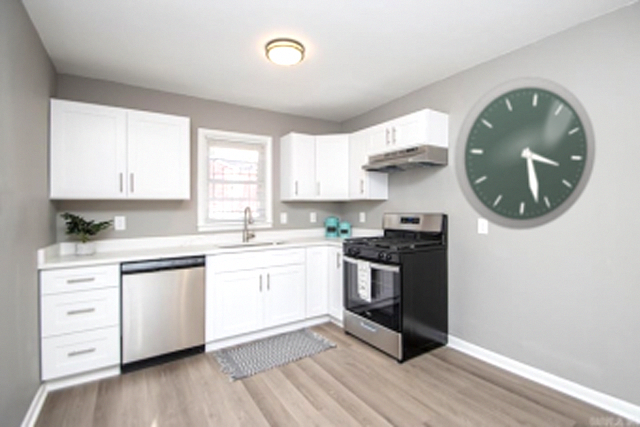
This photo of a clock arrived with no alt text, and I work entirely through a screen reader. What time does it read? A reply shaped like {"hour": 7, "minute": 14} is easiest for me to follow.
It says {"hour": 3, "minute": 27}
